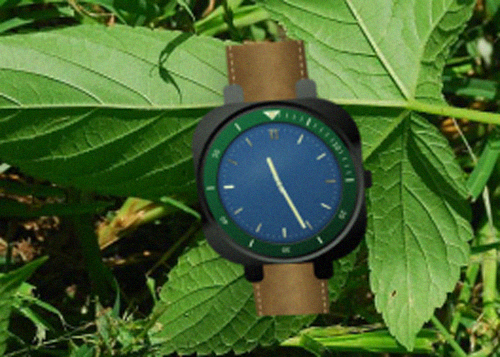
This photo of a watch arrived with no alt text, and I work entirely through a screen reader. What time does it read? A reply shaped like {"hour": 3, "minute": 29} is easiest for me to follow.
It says {"hour": 11, "minute": 26}
